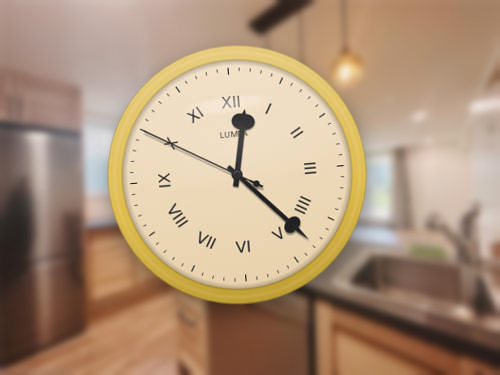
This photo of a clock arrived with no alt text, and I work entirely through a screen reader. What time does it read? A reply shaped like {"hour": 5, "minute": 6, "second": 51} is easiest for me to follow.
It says {"hour": 12, "minute": 22, "second": 50}
